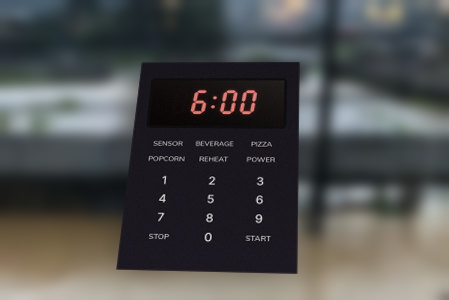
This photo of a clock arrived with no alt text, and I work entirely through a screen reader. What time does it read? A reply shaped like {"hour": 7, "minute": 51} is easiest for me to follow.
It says {"hour": 6, "minute": 0}
